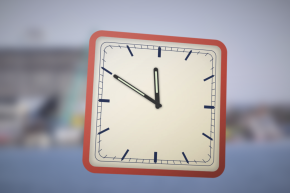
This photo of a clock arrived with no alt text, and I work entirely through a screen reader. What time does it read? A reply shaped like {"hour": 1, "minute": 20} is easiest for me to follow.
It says {"hour": 11, "minute": 50}
